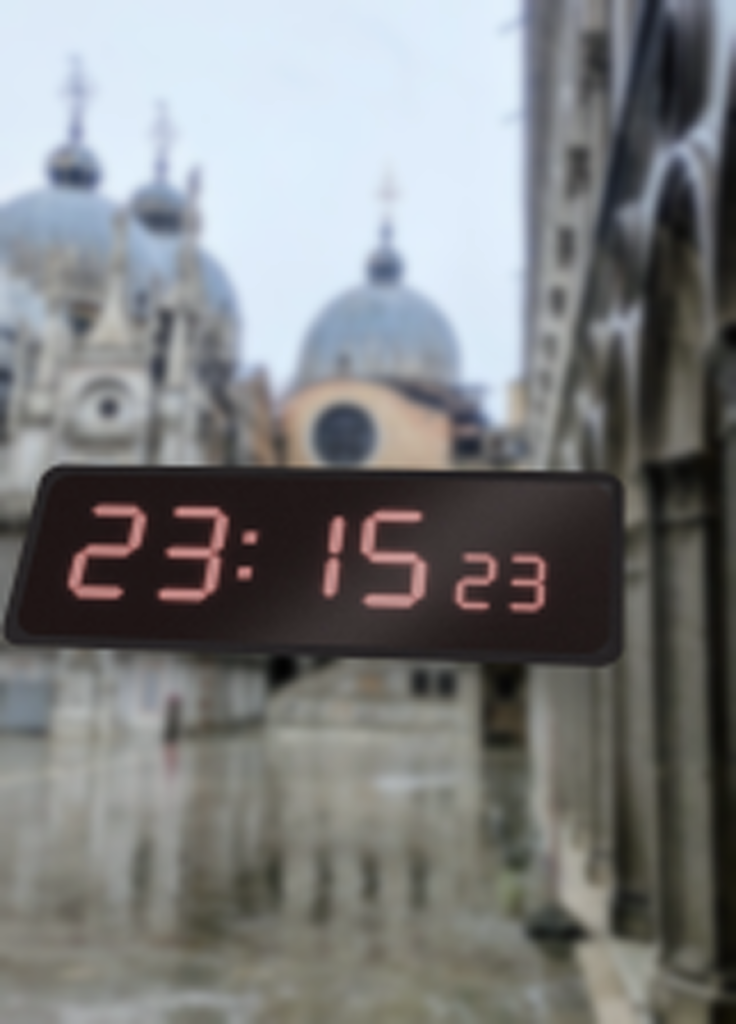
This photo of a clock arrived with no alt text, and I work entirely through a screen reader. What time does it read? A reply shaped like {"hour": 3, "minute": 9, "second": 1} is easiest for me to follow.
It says {"hour": 23, "minute": 15, "second": 23}
